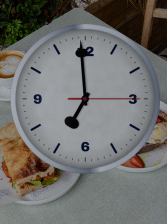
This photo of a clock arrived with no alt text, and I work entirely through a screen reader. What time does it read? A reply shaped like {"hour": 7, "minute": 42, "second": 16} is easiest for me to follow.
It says {"hour": 6, "minute": 59, "second": 15}
